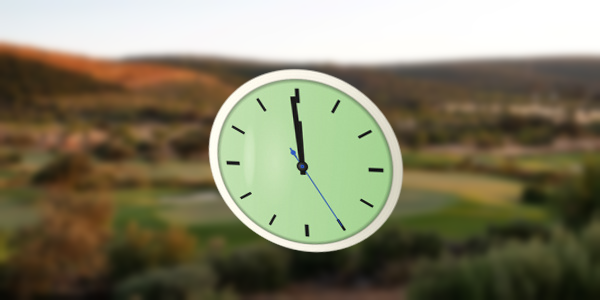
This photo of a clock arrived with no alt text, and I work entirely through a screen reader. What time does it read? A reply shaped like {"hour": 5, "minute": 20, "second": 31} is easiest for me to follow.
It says {"hour": 11, "minute": 59, "second": 25}
